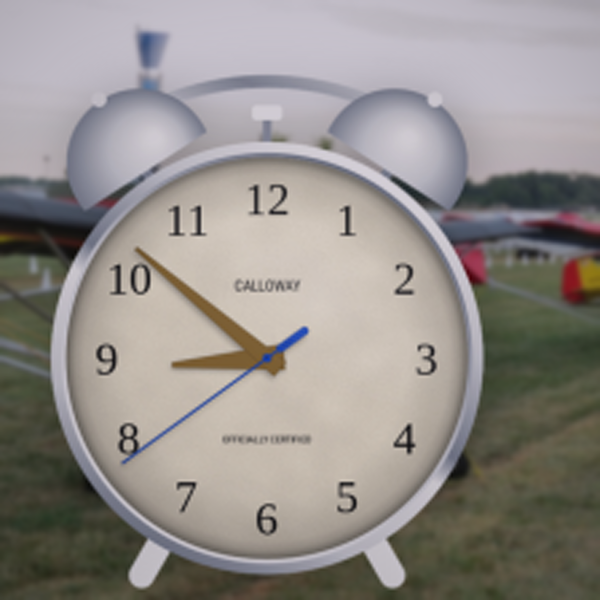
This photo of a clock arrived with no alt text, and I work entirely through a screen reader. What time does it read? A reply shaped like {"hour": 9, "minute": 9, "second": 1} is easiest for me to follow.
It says {"hour": 8, "minute": 51, "second": 39}
